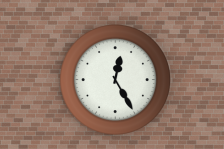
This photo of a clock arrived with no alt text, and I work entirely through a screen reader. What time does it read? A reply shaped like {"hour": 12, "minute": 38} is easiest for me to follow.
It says {"hour": 12, "minute": 25}
